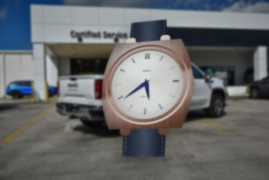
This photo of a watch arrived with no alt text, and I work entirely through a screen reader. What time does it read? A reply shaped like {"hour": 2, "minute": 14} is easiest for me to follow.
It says {"hour": 5, "minute": 39}
